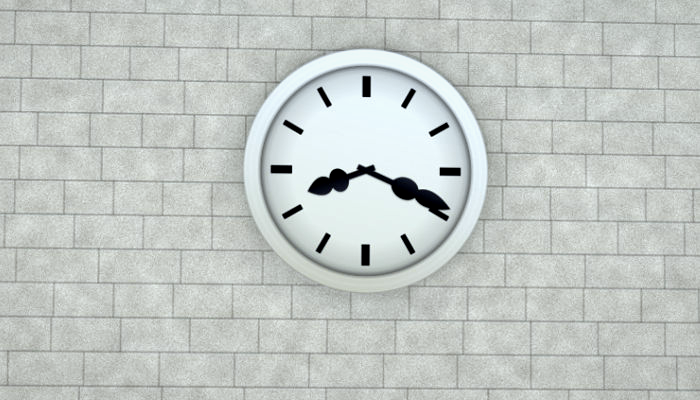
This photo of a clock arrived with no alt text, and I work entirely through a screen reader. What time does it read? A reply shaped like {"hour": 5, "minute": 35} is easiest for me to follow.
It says {"hour": 8, "minute": 19}
